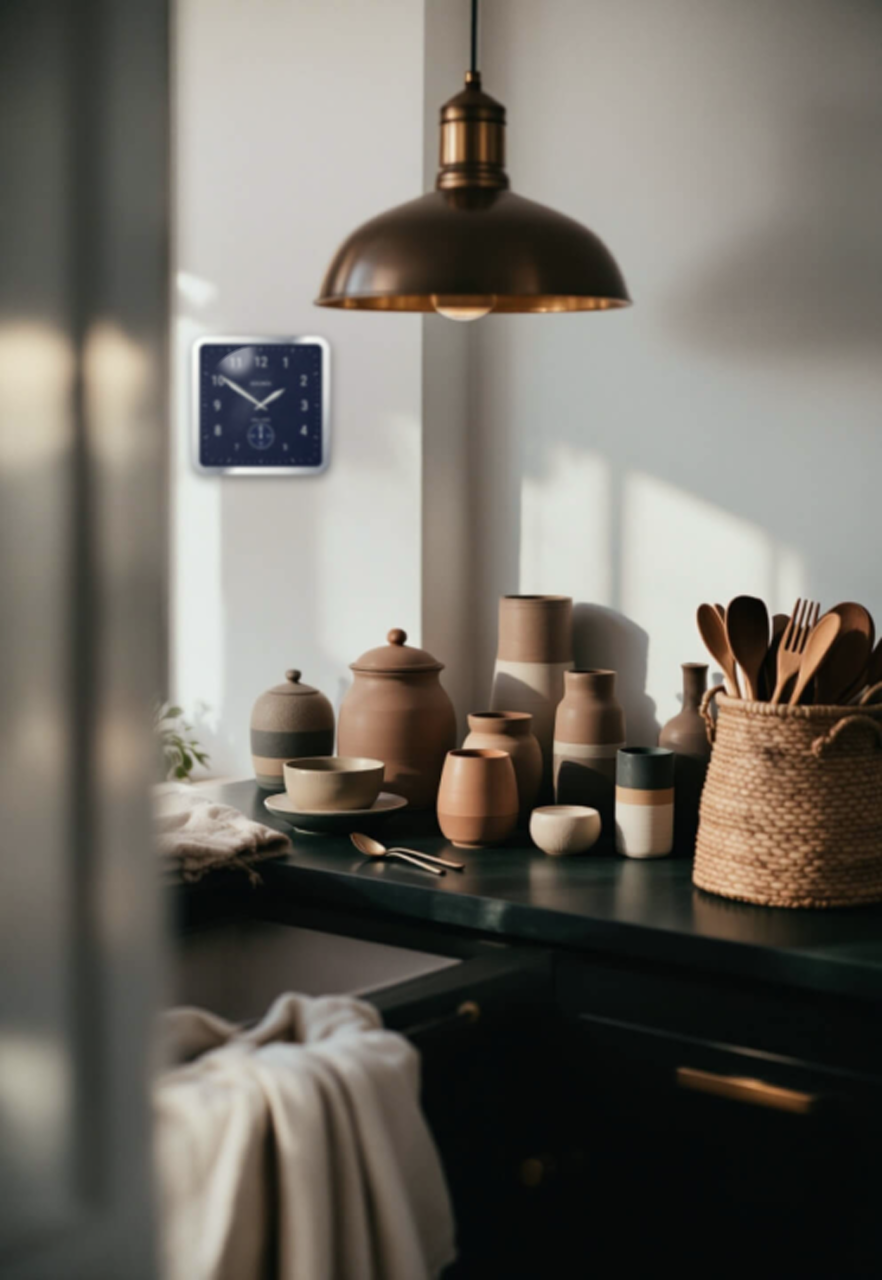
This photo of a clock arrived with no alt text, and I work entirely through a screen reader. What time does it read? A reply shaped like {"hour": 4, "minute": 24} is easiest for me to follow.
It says {"hour": 1, "minute": 51}
